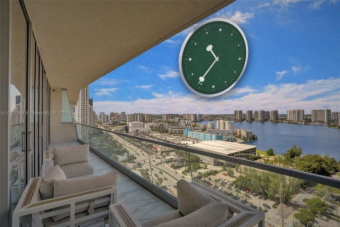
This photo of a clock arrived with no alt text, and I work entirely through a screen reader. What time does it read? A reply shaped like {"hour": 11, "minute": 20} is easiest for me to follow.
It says {"hour": 10, "minute": 36}
